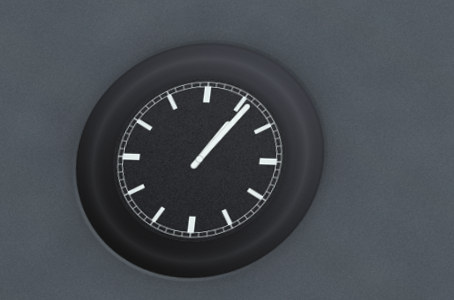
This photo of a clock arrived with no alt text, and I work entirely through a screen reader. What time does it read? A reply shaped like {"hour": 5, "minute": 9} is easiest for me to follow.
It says {"hour": 1, "minute": 6}
